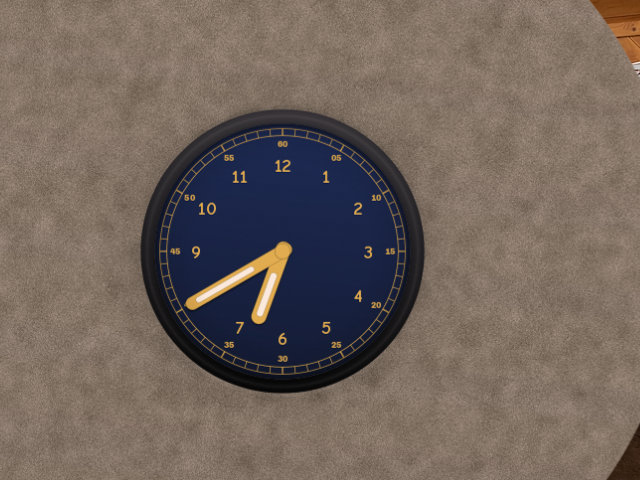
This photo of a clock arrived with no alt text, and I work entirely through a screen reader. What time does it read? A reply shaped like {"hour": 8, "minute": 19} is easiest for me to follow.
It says {"hour": 6, "minute": 40}
